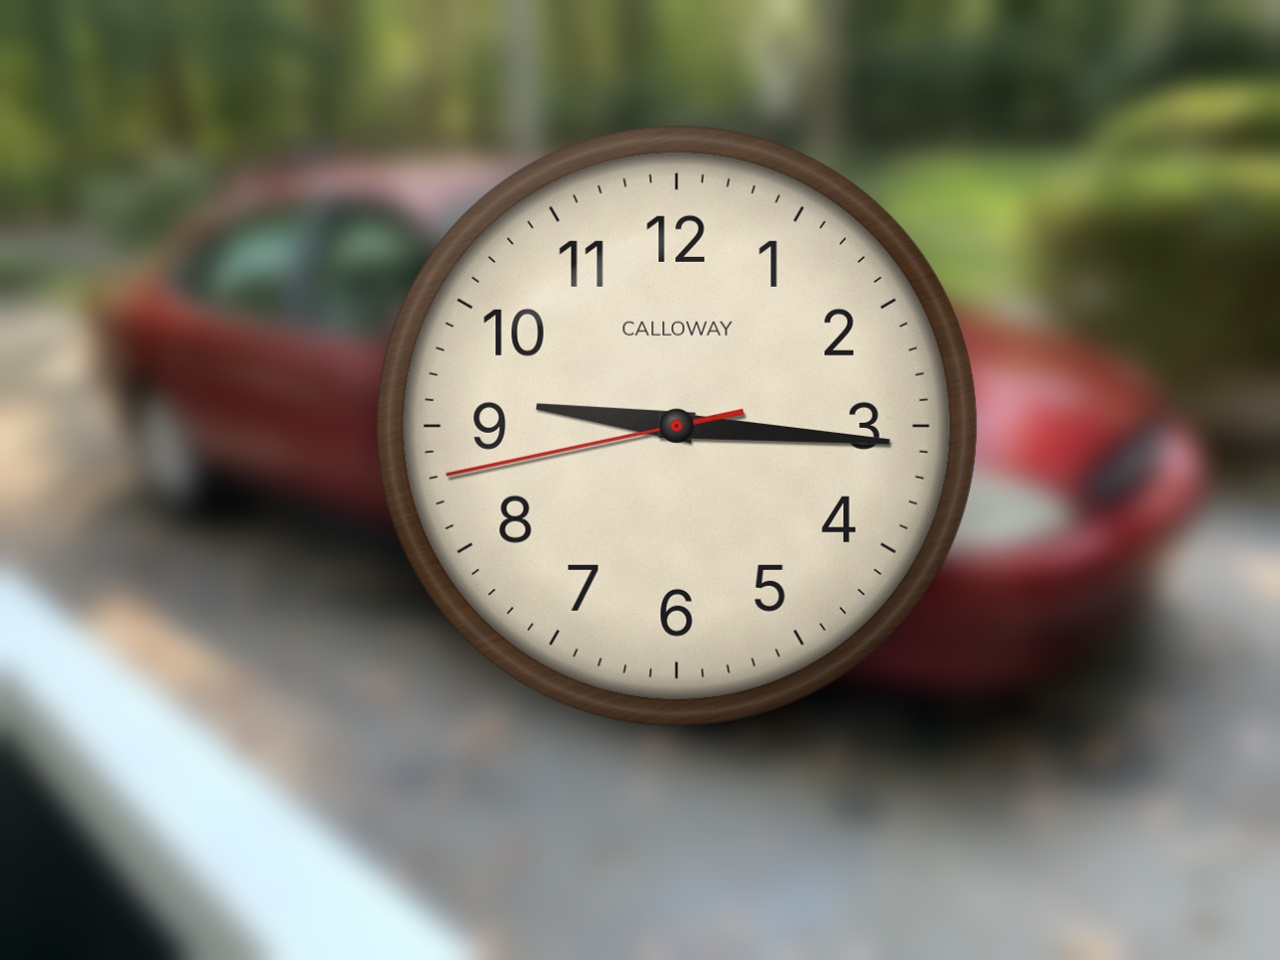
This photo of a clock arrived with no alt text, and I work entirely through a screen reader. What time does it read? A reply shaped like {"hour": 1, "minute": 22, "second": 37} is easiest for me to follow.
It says {"hour": 9, "minute": 15, "second": 43}
